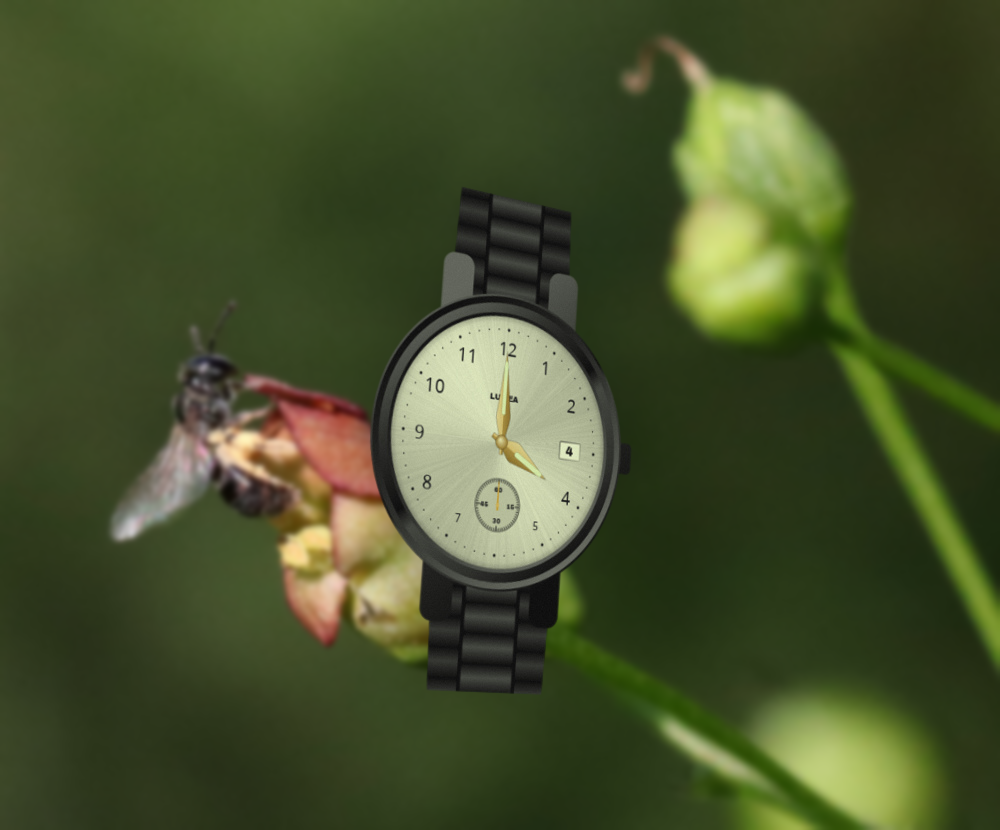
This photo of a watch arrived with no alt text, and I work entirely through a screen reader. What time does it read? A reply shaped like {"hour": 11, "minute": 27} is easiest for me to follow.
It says {"hour": 4, "minute": 0}
